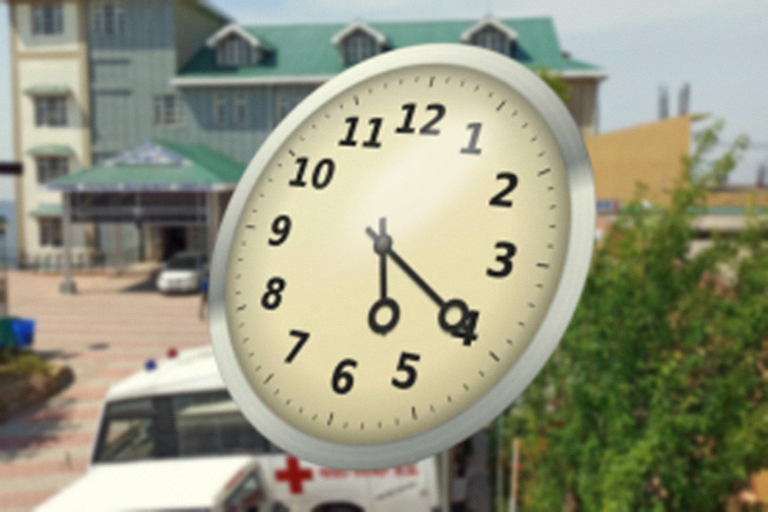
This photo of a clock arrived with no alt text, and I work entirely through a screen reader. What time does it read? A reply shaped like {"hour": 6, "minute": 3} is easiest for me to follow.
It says {"hour": 5, "minute": 20}
